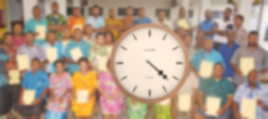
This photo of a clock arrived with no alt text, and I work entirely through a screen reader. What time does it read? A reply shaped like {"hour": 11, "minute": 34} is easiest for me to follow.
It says {"hour": 4, "minute": 22}
